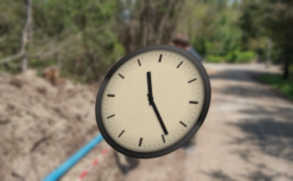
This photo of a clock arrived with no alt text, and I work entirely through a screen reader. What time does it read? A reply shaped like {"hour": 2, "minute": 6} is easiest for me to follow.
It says {"hour": 11, "minute": 24}
